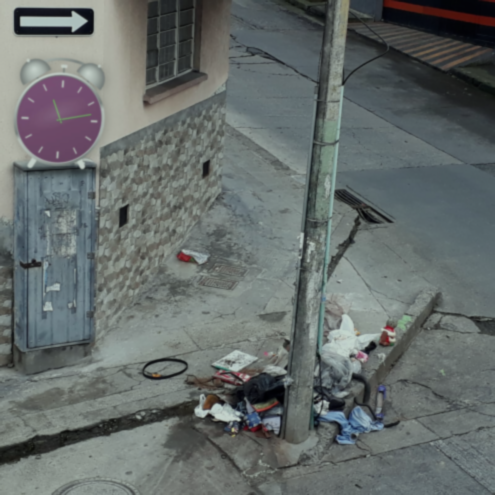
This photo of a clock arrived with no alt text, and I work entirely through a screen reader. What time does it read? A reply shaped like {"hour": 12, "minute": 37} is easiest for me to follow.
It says {"hour": 11, "minute": 13}
